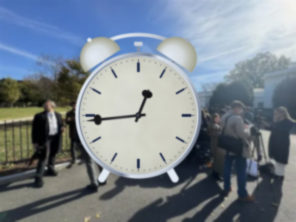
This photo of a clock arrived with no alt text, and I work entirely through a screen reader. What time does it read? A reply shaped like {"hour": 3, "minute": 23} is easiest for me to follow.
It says {"hour": 12, "minute": 44}
